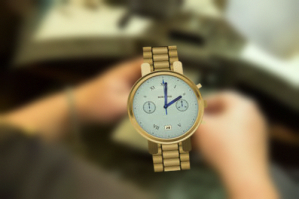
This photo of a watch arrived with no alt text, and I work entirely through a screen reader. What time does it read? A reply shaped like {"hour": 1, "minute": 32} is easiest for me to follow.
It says {"hour": 2, "minute": 1}
